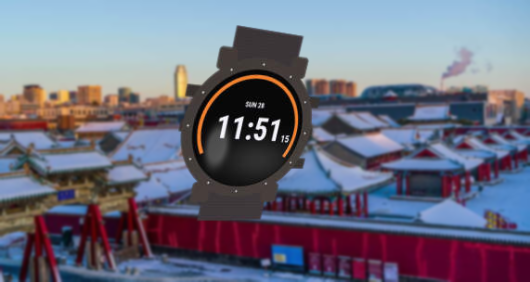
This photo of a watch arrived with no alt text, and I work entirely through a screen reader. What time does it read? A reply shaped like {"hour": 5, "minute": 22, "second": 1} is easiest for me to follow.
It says {"hour": 11, "minute": 51, "second": 15}
